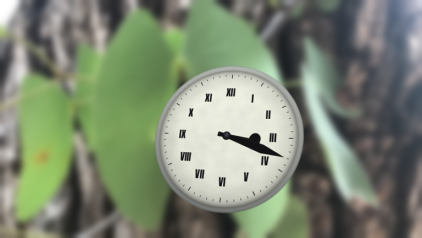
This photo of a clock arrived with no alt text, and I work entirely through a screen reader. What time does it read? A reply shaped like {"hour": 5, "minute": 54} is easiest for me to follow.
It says {"hour": 3, "minute": 18}
